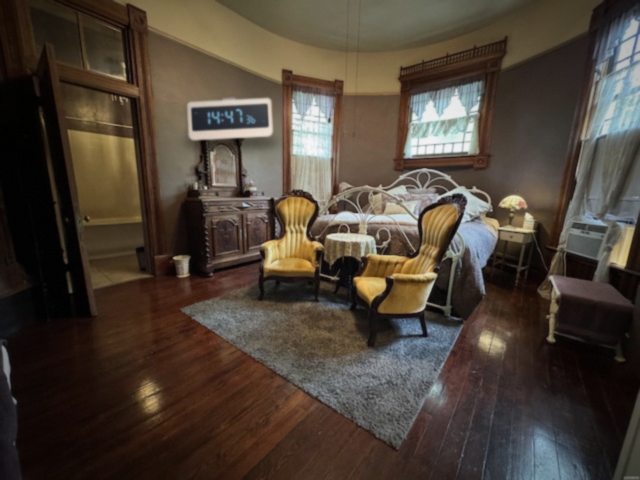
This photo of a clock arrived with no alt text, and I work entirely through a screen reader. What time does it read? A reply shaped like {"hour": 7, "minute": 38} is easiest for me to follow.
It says {"hour": 14, "minute": 47}
